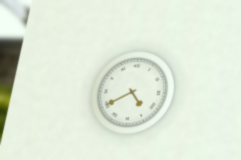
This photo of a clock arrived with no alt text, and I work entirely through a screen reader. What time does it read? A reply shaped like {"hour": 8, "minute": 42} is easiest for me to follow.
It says {"hour": 4, "minute": 40}
